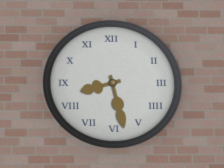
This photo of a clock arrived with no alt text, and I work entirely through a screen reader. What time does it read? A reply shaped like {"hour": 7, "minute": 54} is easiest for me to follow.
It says {"hour": 8, "minute": 28}
